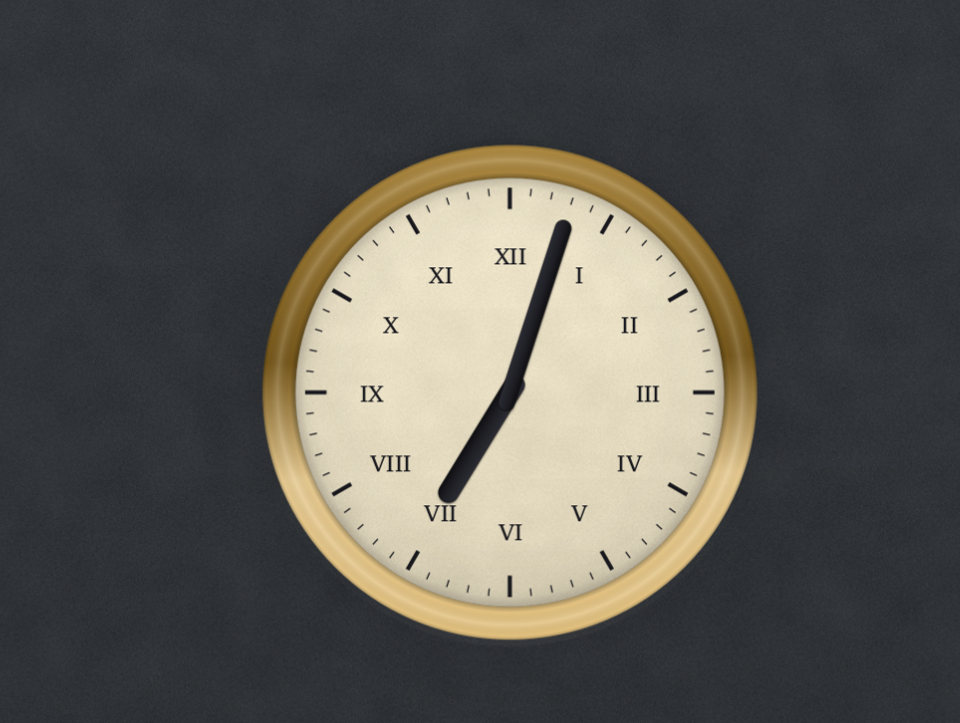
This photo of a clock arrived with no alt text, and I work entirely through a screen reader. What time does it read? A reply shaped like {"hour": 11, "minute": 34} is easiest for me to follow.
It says {"hour": 7, "minute": 3}
